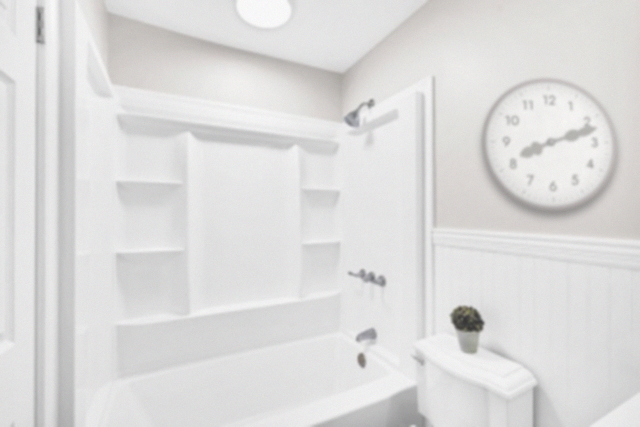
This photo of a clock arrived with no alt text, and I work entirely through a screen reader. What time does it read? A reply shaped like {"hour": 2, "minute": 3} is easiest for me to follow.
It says {"hour": 8, "minute": 12}
